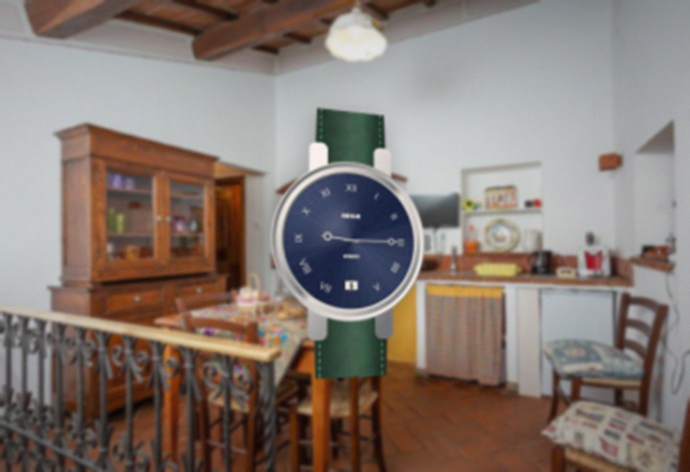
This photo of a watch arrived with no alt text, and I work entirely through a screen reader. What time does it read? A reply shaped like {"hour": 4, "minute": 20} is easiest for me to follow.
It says {"hour": 9, "minute": 15}
